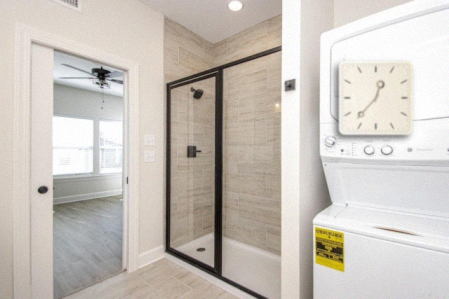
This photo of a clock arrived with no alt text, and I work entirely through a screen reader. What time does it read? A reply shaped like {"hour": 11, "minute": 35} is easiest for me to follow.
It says {"hour": 12, "minute": 37}
